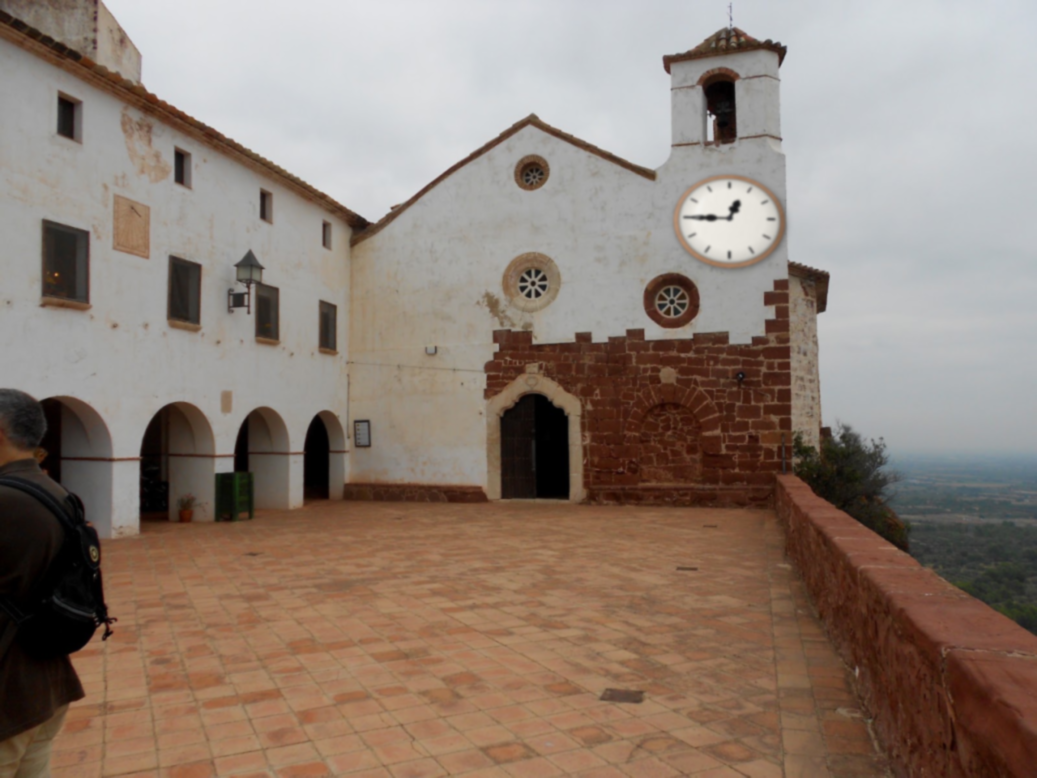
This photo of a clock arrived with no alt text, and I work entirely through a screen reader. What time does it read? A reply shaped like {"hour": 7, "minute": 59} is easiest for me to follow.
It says {"hour": 12, "minute": 45}
